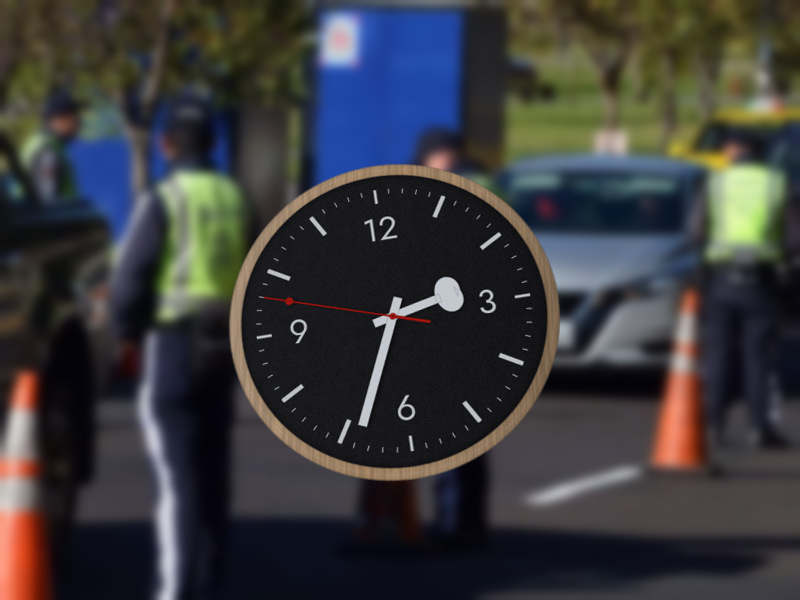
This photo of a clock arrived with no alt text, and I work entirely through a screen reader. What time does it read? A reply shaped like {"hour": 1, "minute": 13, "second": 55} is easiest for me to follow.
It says {"hour": 2, "minute": 33, "second": 48}
